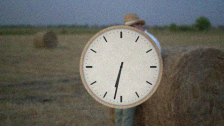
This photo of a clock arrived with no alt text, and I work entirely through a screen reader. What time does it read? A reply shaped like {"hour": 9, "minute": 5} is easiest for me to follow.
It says {"hour": 6, "minute": 32}
